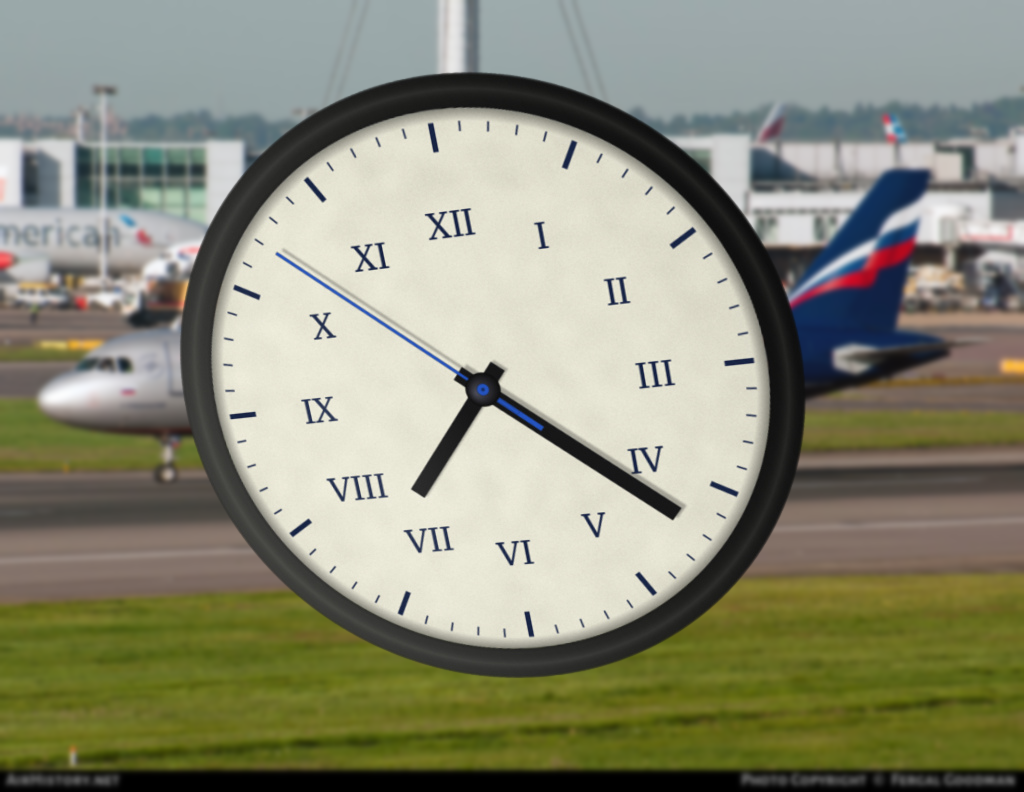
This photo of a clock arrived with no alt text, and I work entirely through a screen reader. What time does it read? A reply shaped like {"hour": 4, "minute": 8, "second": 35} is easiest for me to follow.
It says {"hour": 7, "minute": 21, "second": 52}
